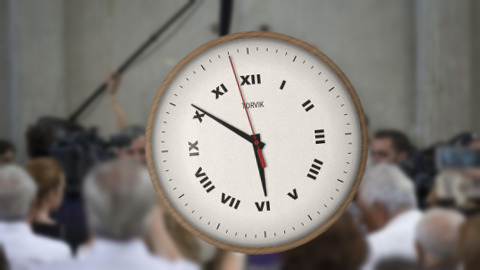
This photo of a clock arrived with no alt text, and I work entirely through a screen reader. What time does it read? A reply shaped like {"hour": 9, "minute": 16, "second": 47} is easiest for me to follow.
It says {"hour": 5, "minute": 50, "second": 58}
